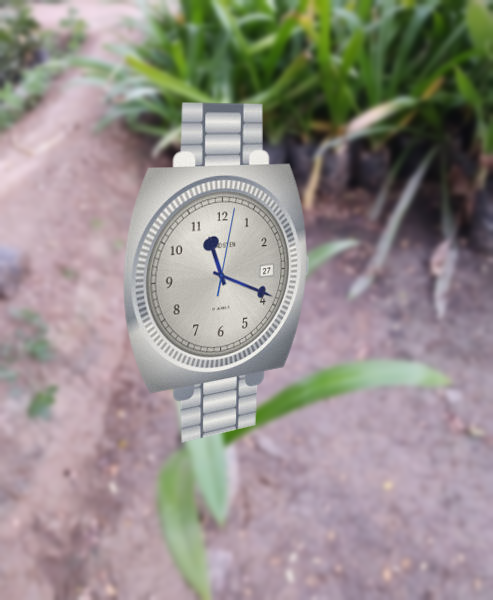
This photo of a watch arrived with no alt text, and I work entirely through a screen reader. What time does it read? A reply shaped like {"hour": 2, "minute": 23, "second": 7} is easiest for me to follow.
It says {"hour": 11, "minute": 19, "second": 2}
